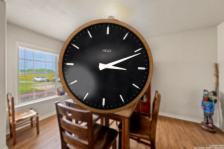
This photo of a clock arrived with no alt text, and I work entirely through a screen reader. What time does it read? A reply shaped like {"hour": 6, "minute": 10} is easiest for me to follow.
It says {"hour": 3, "minute": 11}
